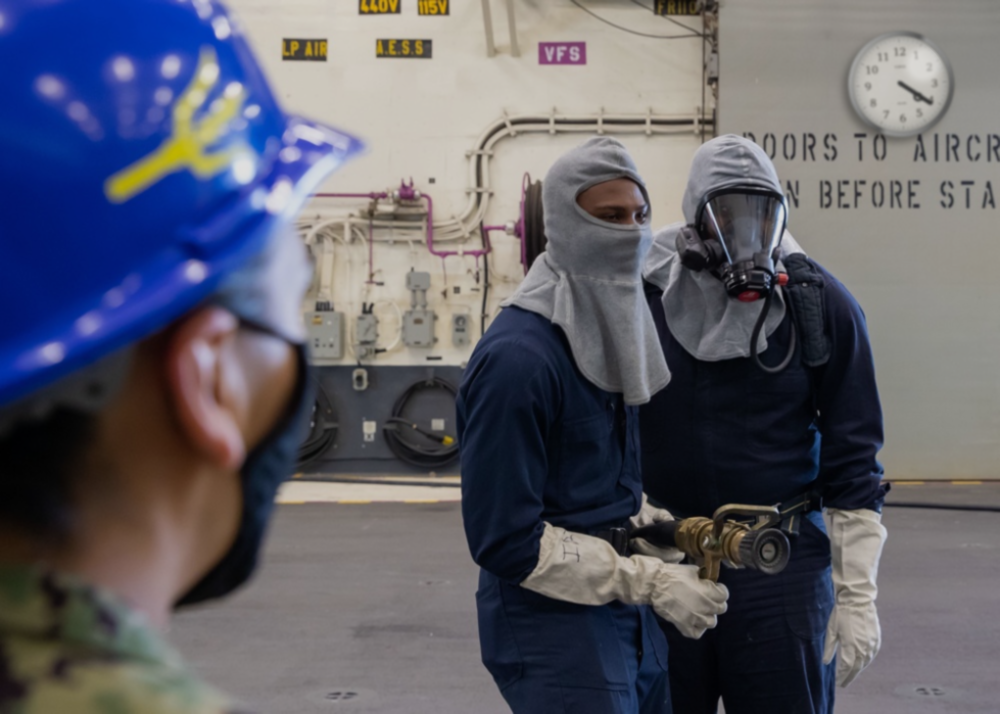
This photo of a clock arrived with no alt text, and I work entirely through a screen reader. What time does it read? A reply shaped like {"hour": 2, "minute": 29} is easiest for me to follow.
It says {"hour": 4, "minute": 21}
